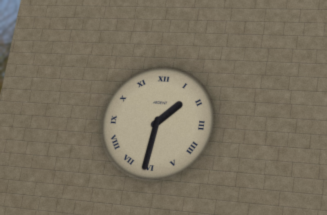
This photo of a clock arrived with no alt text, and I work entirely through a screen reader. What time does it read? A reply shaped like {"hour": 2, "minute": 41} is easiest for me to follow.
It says {"hour": 1, "minute": 31}
